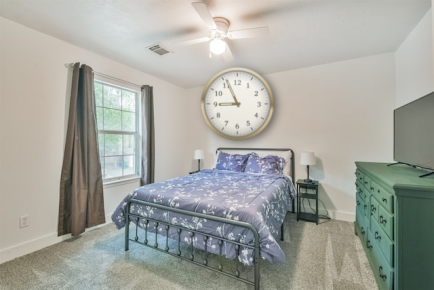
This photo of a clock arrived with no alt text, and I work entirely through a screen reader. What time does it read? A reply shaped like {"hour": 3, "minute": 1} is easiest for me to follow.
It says {"hour": 8, "minute": 56}
